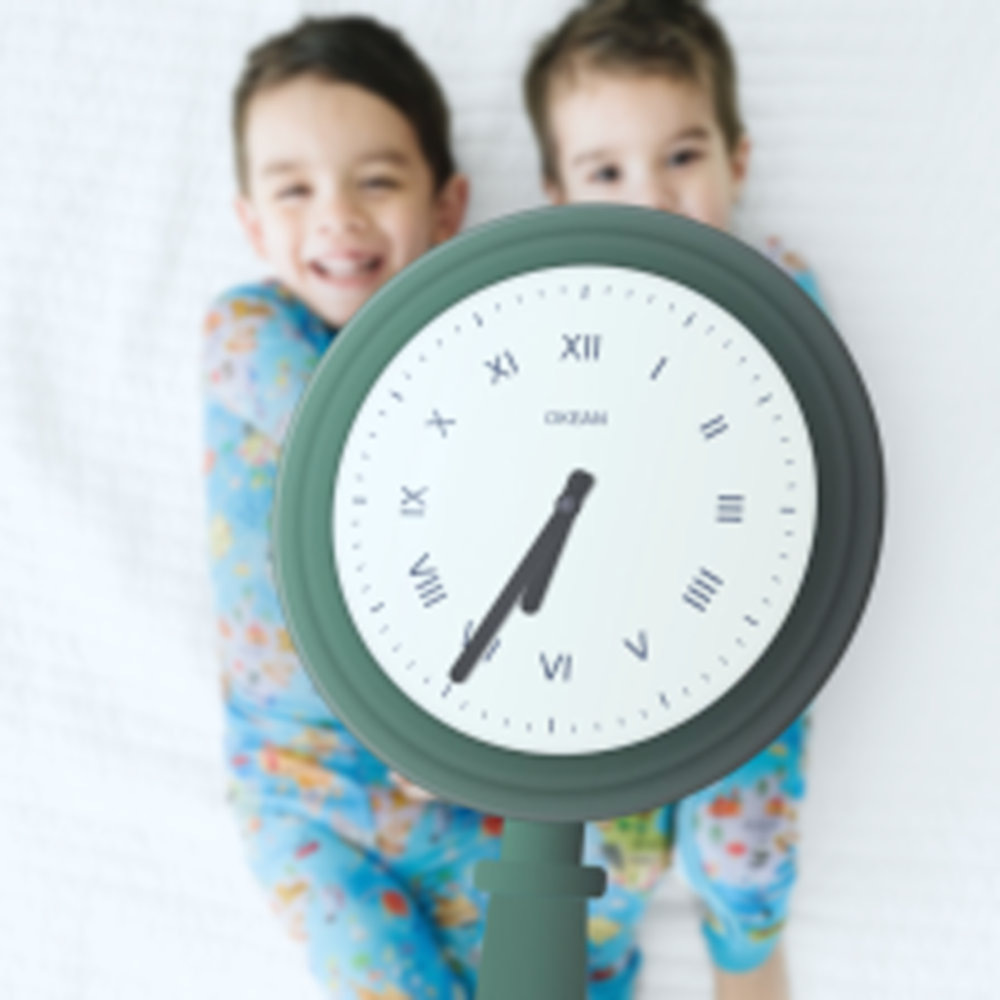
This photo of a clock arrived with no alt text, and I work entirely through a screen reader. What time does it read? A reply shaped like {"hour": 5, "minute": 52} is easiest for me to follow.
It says {"hour": 6, "minute": 35}
